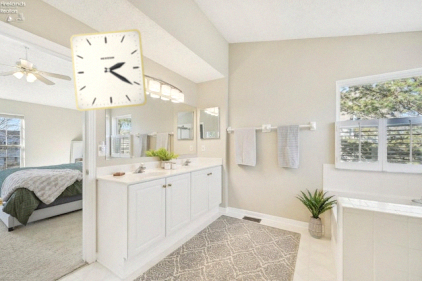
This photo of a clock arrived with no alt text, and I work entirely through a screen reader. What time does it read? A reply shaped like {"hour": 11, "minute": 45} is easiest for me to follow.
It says {"hour": 2, "minute": 21}
